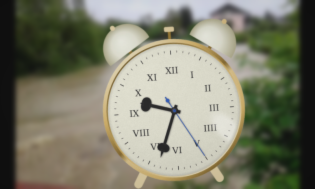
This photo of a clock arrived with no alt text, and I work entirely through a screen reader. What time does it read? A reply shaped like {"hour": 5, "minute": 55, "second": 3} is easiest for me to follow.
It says {"hour": 9, "minute": 33, "second": 25}
